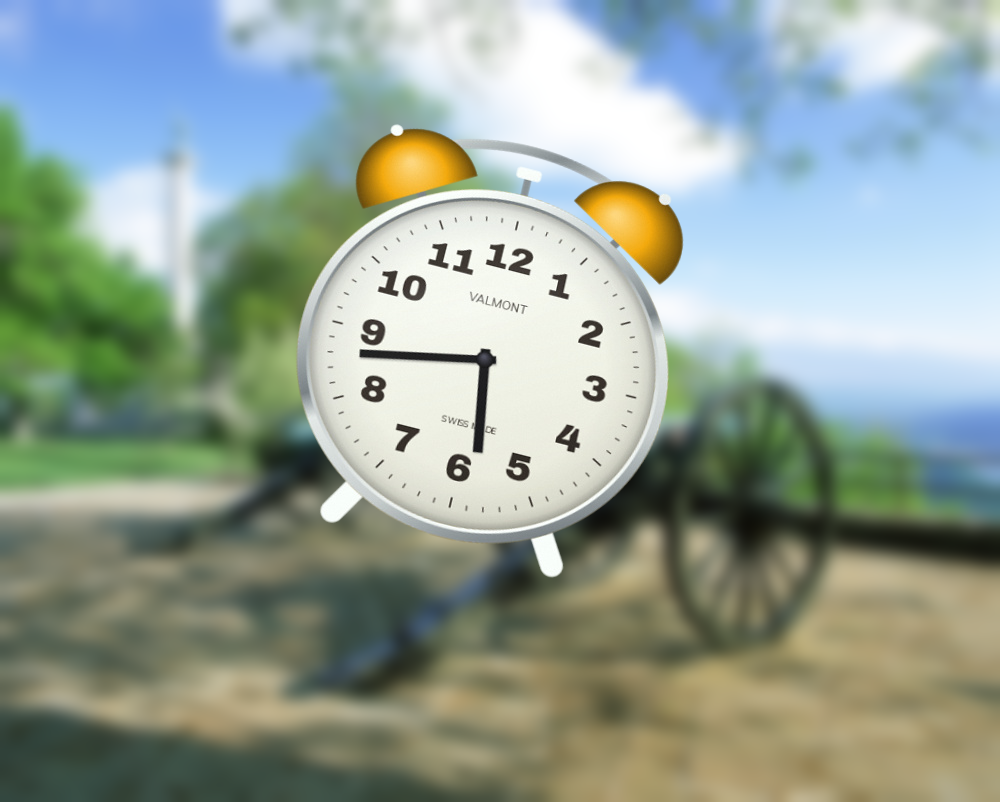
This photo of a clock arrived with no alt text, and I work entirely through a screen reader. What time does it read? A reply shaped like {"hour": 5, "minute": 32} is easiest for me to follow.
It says {"hour": 5, "minute": 43}
